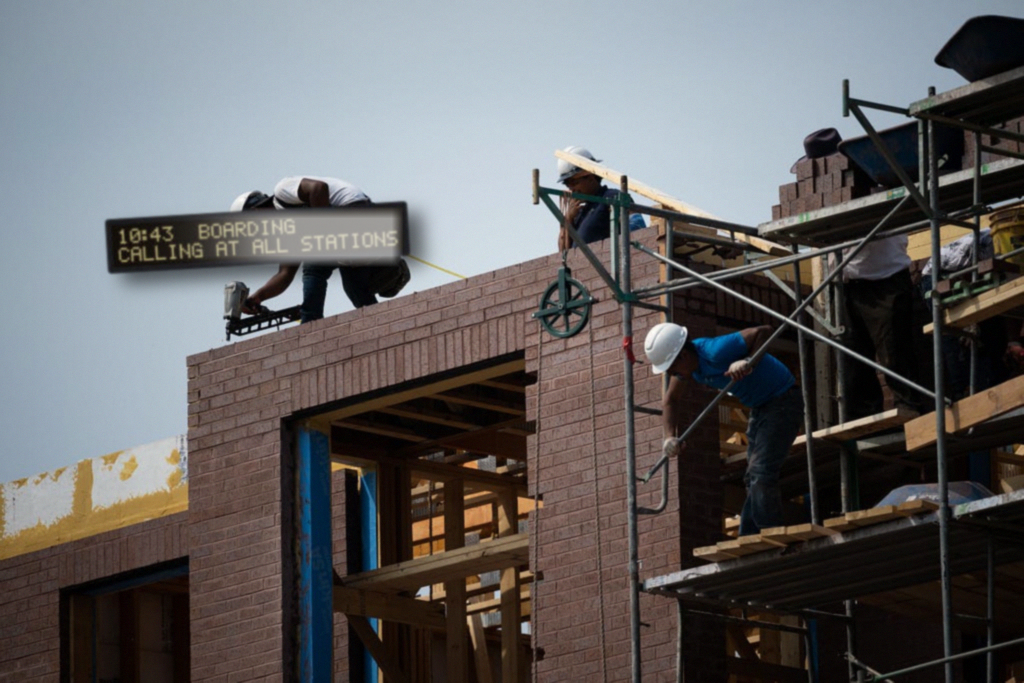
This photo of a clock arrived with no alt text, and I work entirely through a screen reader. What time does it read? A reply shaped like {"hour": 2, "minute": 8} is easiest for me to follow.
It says {"hour": 10, "minute": 43}
